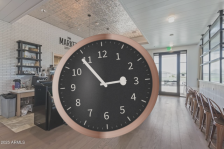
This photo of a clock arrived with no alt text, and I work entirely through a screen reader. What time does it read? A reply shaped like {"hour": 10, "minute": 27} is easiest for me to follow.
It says {"hour": 2, "minute": 54}
